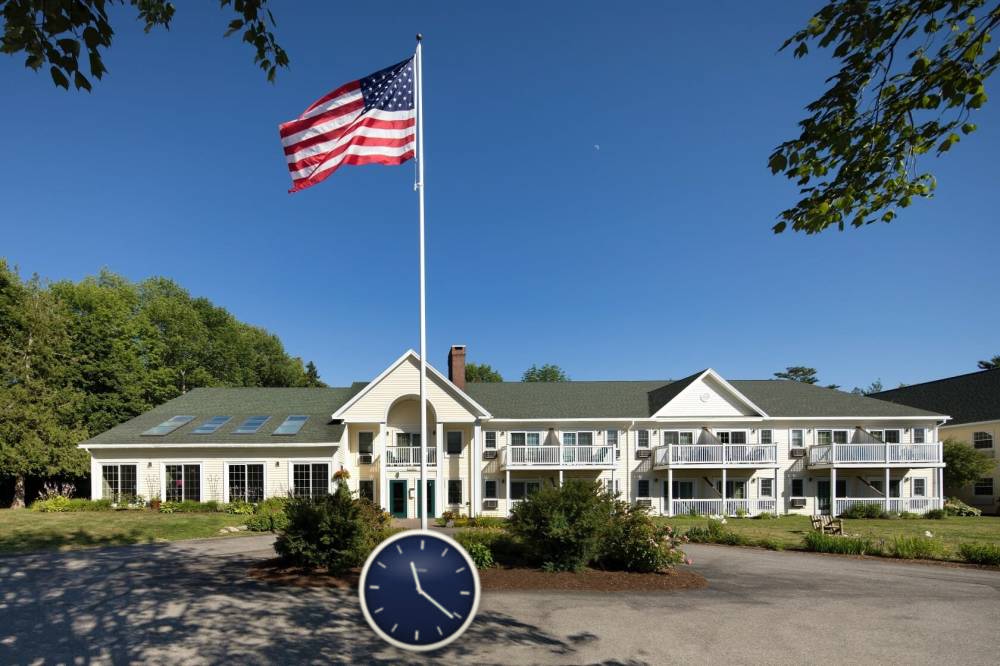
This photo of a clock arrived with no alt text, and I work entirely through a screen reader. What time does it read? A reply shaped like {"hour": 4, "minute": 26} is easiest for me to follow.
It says {"hour": 11, "minute": 21}
